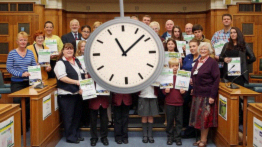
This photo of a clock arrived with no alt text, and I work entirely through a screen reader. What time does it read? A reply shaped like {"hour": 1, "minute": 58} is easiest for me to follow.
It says {"hour": 11, "minute": 8}
